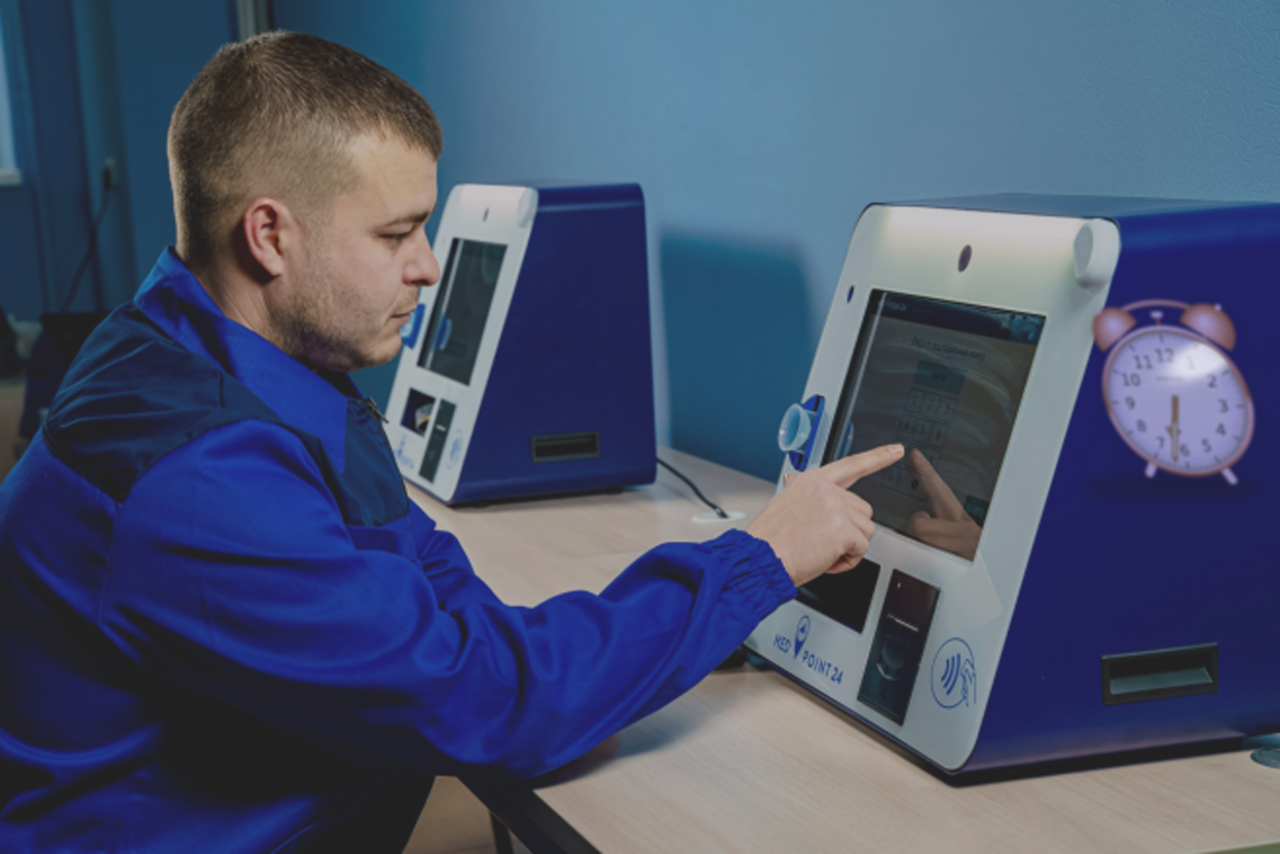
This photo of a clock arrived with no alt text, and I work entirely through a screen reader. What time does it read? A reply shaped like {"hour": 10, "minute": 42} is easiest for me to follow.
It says {"hour": 6, "minute": 32}
